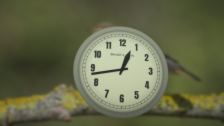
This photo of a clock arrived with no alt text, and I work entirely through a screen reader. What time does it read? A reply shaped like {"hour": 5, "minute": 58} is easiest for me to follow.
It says {"hour": 12, "minute": 43}
